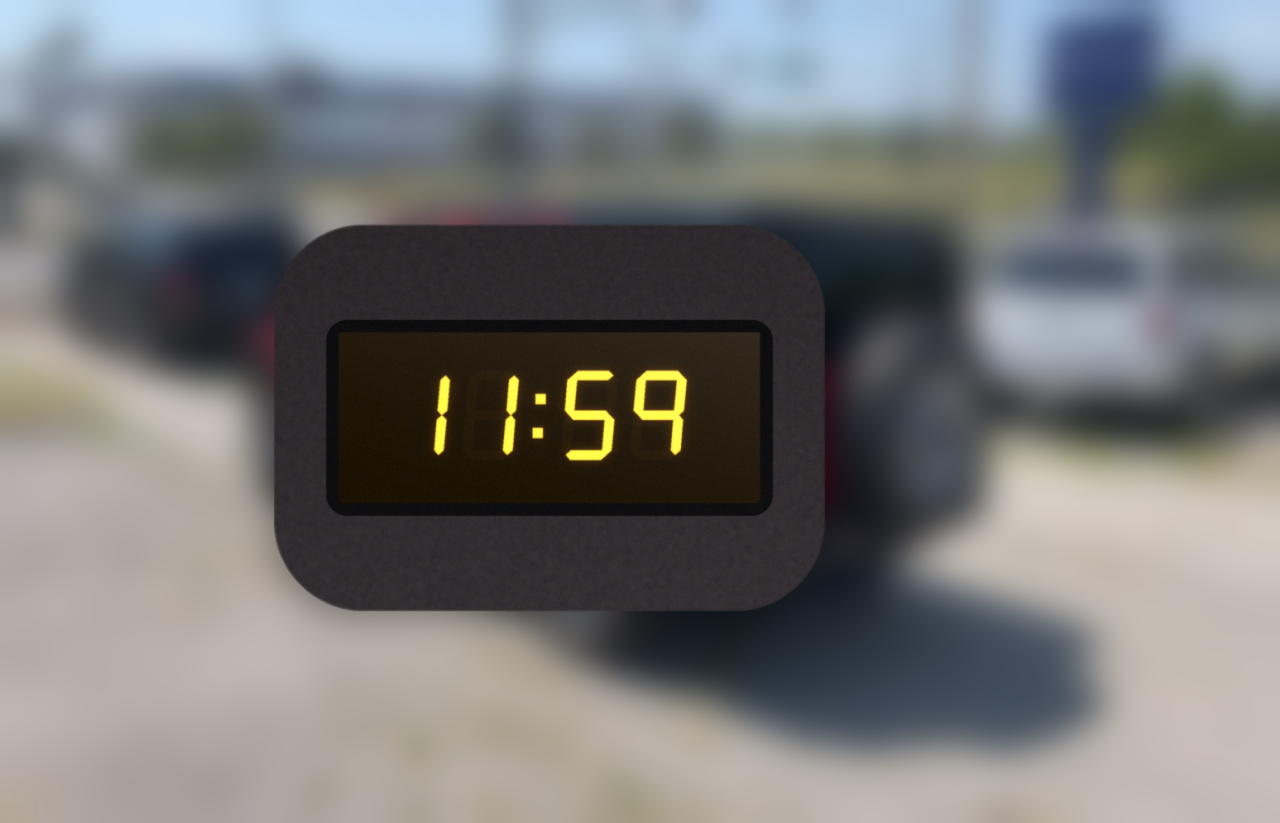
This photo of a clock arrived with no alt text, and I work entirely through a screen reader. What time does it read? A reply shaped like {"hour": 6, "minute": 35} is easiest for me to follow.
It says {"hour": 11, "minute": 59}
